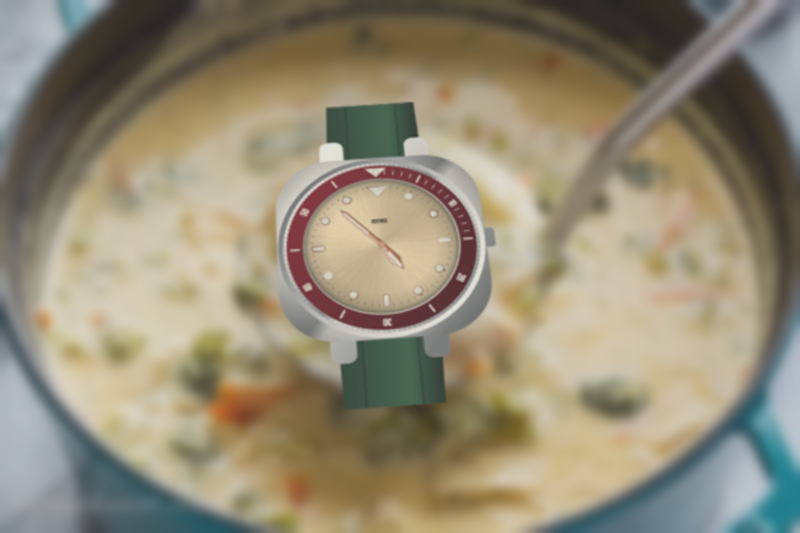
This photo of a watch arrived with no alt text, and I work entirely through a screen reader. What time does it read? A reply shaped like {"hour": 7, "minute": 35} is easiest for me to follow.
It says {"hour": 4, "minute": 53}
